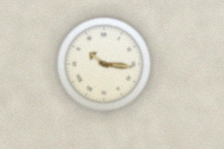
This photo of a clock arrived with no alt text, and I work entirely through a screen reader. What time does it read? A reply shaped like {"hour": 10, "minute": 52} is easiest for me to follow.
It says {"hour": 10, "minute": 16}
